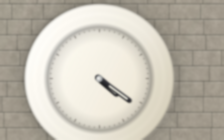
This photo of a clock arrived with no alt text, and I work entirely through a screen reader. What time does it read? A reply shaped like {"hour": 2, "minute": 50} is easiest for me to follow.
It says {"hour": 4, "minute": 21}
